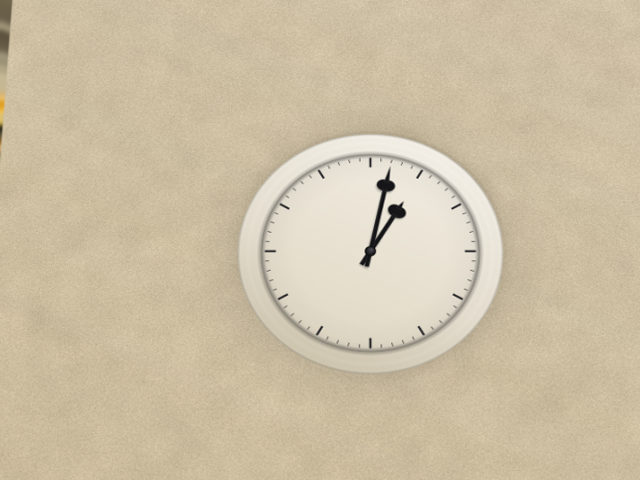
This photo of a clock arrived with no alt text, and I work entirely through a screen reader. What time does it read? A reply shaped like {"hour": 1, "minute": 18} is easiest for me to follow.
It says {"hour": 1, "minute": 2}
